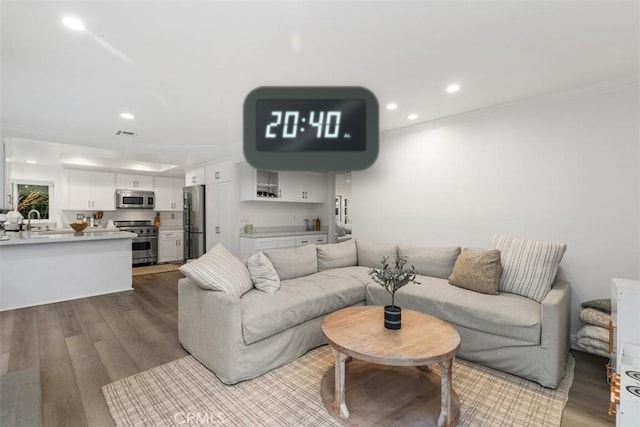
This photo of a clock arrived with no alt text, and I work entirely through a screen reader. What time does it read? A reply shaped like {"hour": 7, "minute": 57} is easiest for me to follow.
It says {"hour": 20, "minute": 40}
